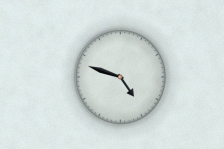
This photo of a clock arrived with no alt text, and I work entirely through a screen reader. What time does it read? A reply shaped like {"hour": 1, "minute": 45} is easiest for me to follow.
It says {"hour": 4, "minute": 48}
